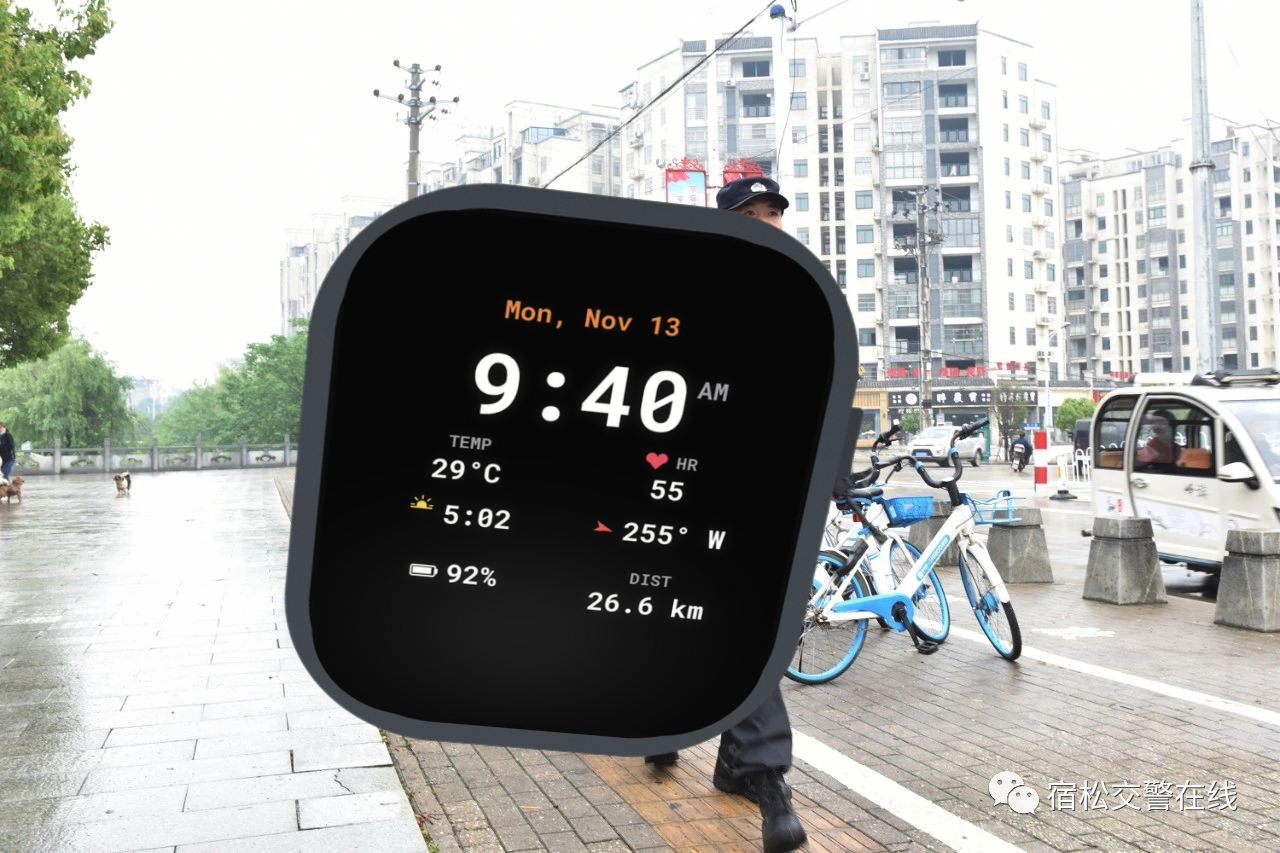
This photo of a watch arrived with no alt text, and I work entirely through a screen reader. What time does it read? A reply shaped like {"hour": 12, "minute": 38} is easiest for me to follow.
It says {"hour": 9, "minute": 40}
